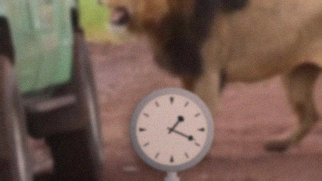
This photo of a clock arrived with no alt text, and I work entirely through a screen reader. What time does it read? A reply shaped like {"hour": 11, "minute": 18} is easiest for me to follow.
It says {"hour": 1, "minute": 19}
